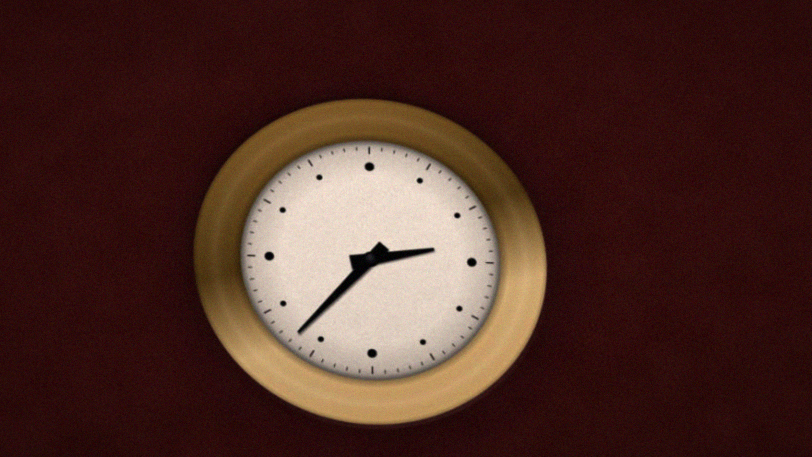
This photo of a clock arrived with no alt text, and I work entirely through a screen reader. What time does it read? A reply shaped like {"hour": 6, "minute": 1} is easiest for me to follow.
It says {"hour": 2, "minute": 37}
